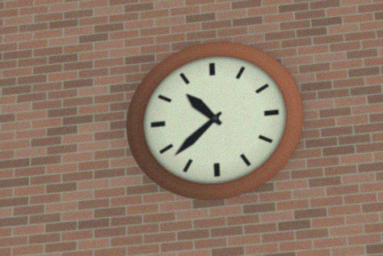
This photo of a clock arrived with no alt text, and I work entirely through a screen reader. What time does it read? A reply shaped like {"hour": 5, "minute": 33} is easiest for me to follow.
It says {"hour": 10, "minute": 38}
